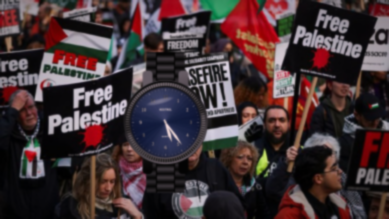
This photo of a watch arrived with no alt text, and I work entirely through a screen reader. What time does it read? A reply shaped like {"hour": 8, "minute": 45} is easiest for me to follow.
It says {"hour": 5, "minute": 24}
